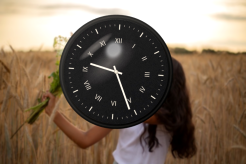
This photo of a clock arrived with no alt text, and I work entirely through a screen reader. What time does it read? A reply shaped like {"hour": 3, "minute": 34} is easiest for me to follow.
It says {"hour": 9, "minute": 26}
